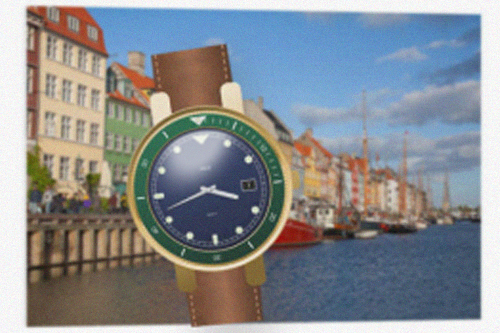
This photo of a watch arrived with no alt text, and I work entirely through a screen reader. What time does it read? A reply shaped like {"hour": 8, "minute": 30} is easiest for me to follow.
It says {"hour": 3, "minute": 42}
